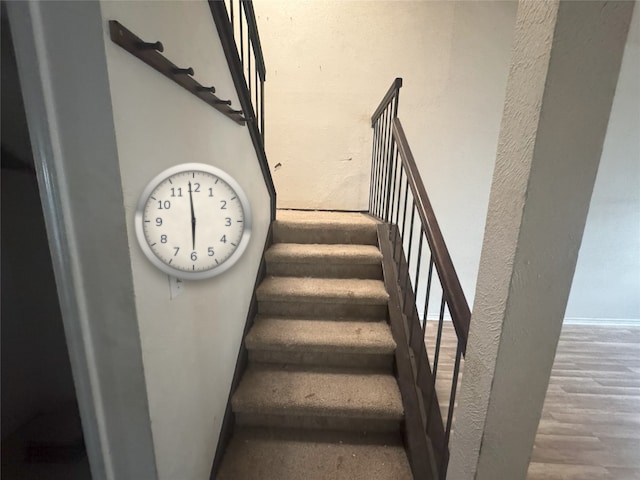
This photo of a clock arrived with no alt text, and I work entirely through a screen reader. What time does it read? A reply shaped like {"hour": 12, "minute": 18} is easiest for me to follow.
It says {"hour": 5, "minute": 59}
